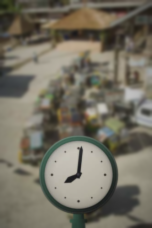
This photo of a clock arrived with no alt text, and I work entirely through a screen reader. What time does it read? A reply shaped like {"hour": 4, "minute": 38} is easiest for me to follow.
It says {"hour": 8, "minute": 1}
